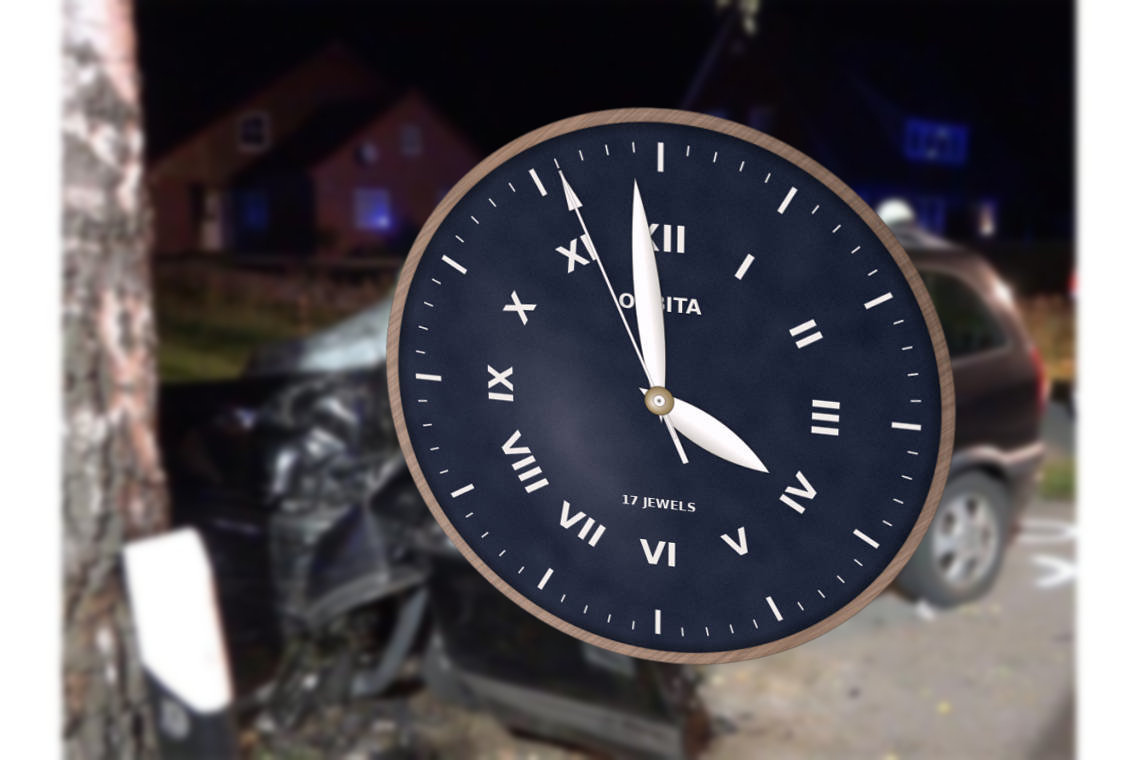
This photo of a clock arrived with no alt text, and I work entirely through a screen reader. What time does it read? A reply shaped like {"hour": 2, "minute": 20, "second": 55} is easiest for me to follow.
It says {"hour": 3, "minute": 58, "second": 56}
